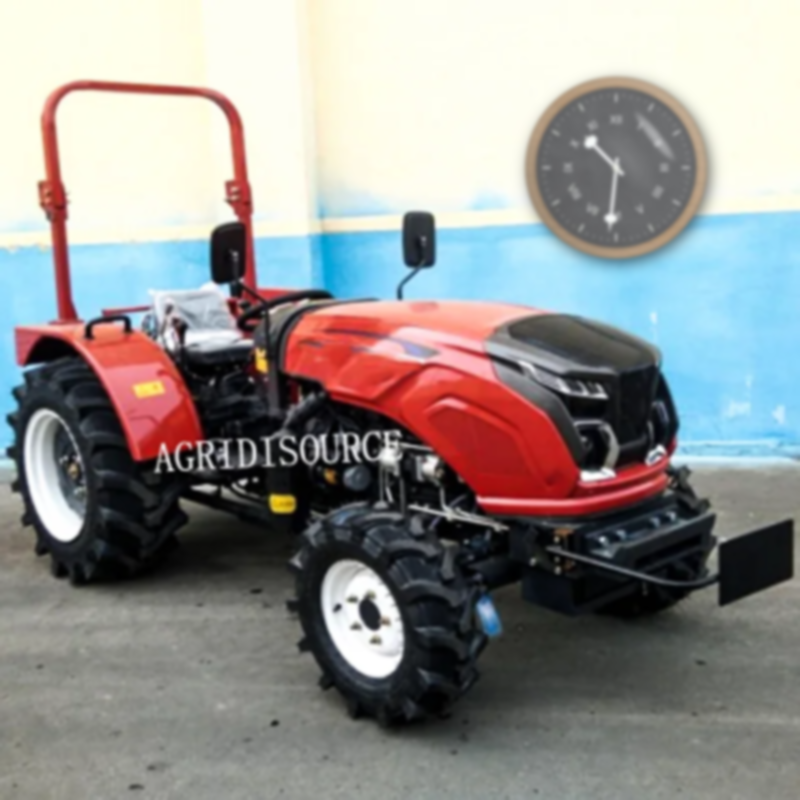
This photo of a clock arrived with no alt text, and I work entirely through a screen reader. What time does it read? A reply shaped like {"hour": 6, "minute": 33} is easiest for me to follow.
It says {"hour": 10, "minute": 31}
